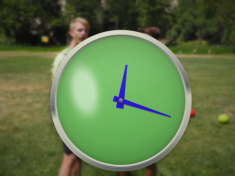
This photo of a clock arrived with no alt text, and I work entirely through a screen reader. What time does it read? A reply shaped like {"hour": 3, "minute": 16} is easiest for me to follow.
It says {"hour": 12, "minute": 18}
